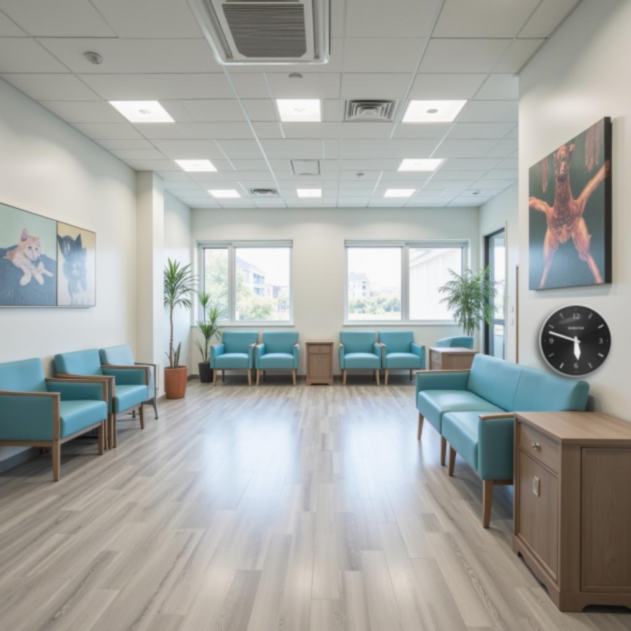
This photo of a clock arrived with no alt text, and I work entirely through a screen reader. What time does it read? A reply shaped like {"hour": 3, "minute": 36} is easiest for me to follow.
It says {"hour": 5, "minute": 48}
